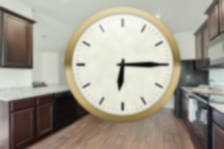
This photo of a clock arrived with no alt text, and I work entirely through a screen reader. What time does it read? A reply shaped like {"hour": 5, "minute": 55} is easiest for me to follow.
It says {"hour": 6, "minute": 15}
